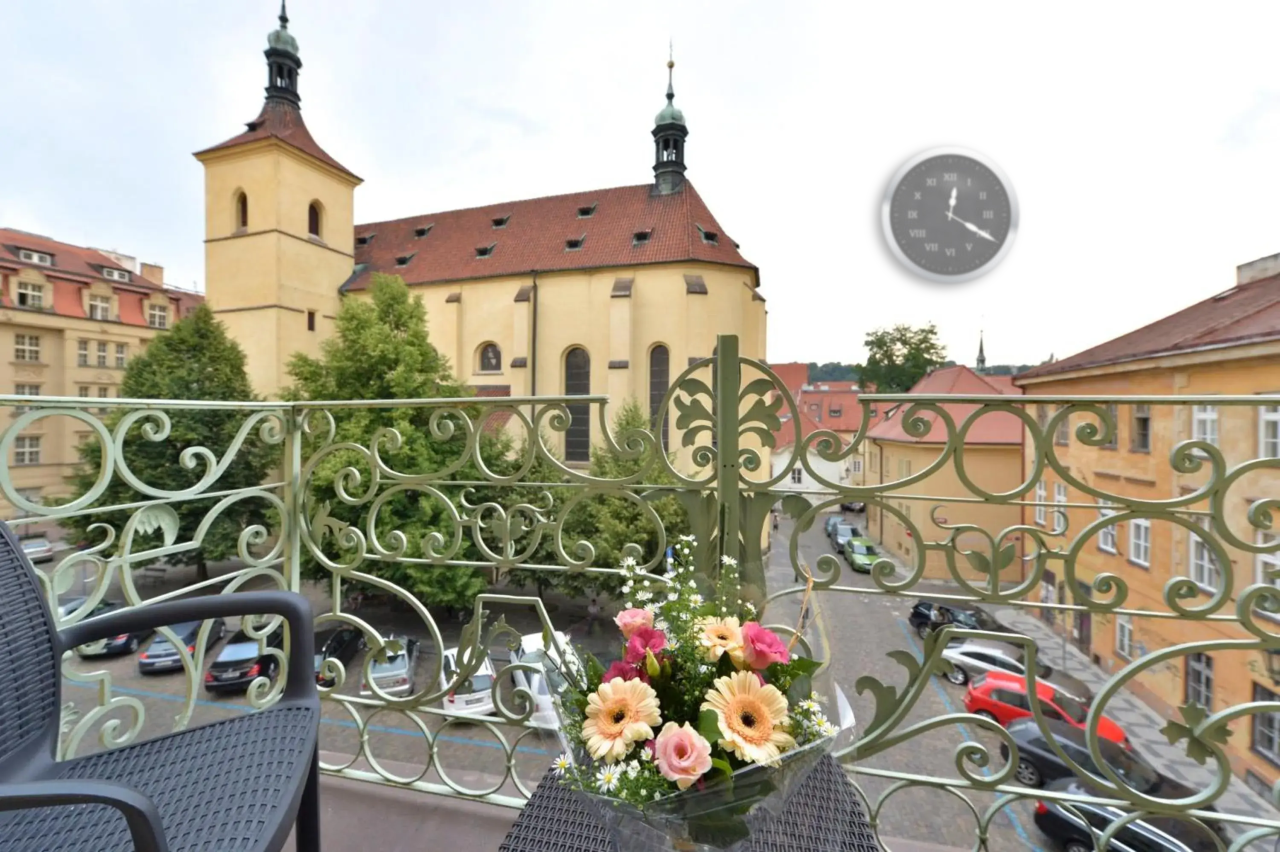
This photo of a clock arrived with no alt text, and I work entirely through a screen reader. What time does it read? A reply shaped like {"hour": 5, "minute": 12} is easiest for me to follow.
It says {"hour": 12, "minute": 20}
